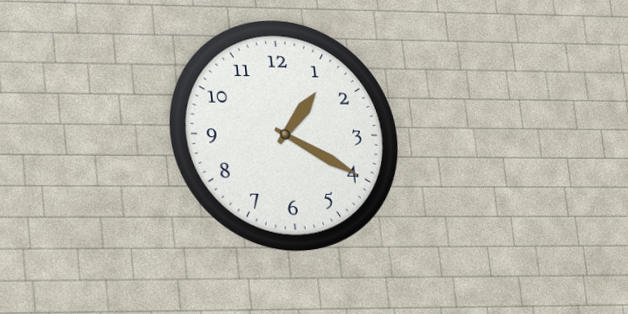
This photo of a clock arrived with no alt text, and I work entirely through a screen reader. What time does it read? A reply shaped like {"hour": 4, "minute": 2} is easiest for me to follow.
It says {"hour": 1, "minute": 20}
